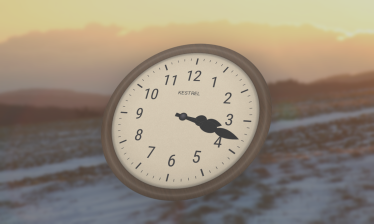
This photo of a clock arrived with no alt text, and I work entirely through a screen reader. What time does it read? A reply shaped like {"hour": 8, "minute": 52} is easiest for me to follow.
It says {"hour": 3, "minute": 18}
